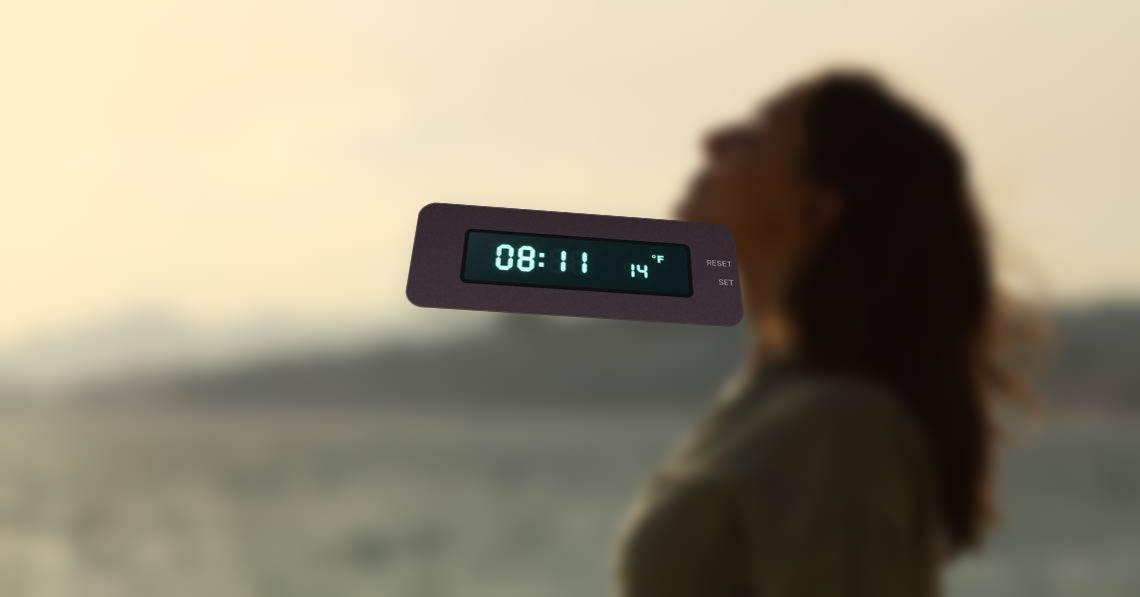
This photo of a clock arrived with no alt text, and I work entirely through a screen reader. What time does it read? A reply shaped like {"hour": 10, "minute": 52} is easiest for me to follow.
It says {"hour": 8, "minute": 11}
